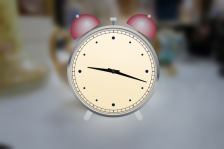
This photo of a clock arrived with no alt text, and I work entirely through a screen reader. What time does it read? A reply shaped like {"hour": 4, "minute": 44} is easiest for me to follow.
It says {"hour": 9, "minute": 18}
